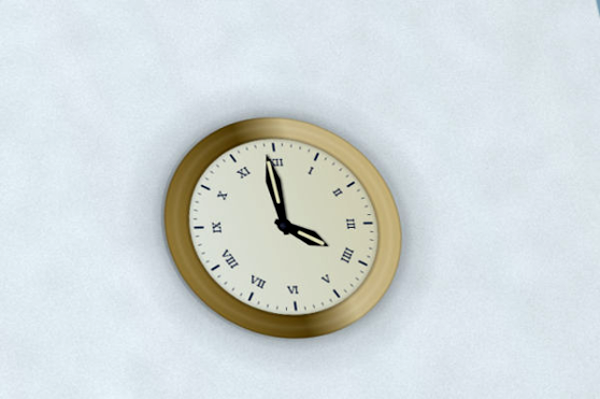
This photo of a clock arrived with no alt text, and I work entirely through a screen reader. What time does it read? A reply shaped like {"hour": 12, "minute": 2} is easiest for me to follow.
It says {"hour": 3, "minute": 59}
